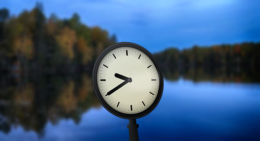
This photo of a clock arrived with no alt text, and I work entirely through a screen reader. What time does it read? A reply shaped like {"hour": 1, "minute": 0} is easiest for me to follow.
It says {"hour": 9, "minute": 40}
